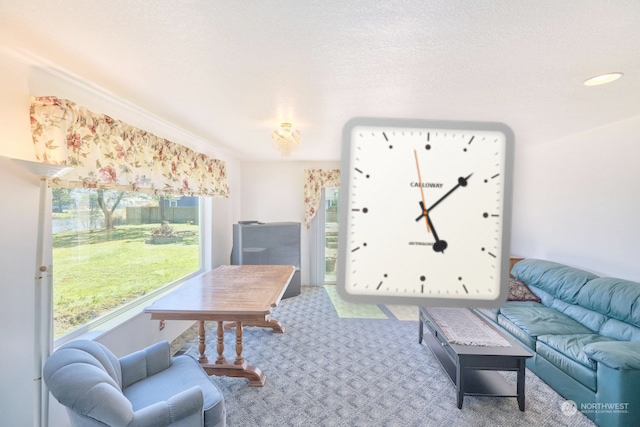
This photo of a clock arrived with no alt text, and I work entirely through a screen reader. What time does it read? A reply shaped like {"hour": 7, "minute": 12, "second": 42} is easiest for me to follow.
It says {"hour": 5, "minute": 7, "second": 58}
